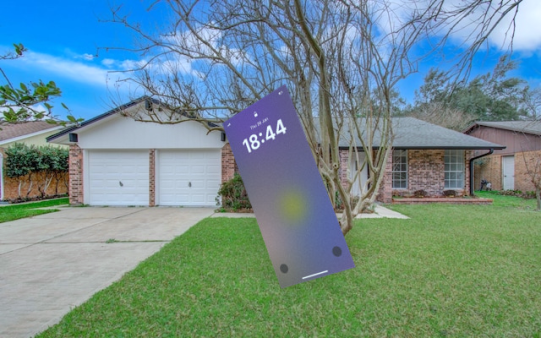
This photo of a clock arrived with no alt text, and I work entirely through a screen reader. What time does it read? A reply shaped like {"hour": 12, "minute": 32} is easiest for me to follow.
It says {"hour": 18, "minute": 44}
